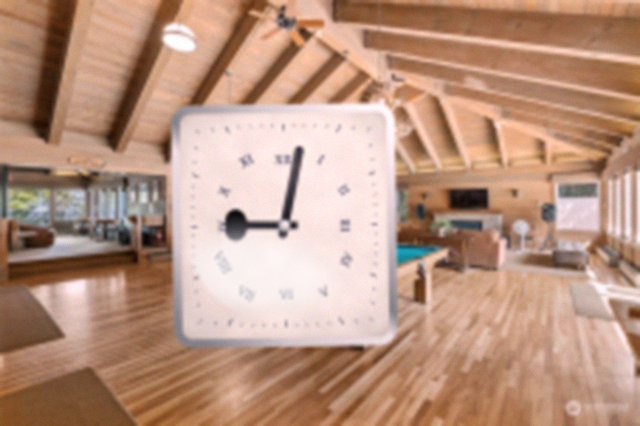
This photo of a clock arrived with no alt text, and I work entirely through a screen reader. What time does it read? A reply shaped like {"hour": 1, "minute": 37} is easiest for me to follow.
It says {"hour": 9, "minute": 2}
